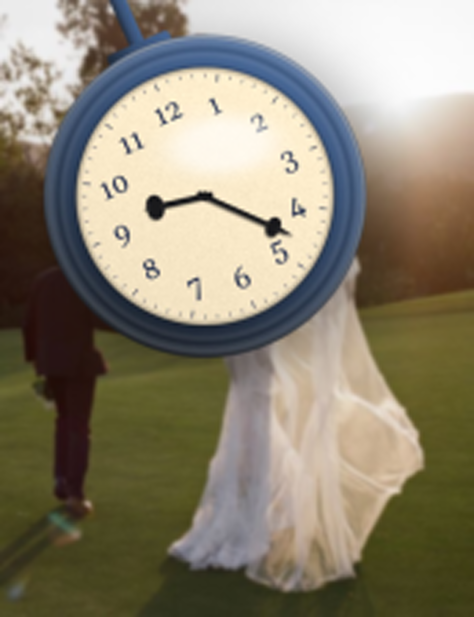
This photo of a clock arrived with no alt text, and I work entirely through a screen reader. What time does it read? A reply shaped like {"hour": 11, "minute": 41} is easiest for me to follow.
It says {"hour": 9, "minute": 23}
